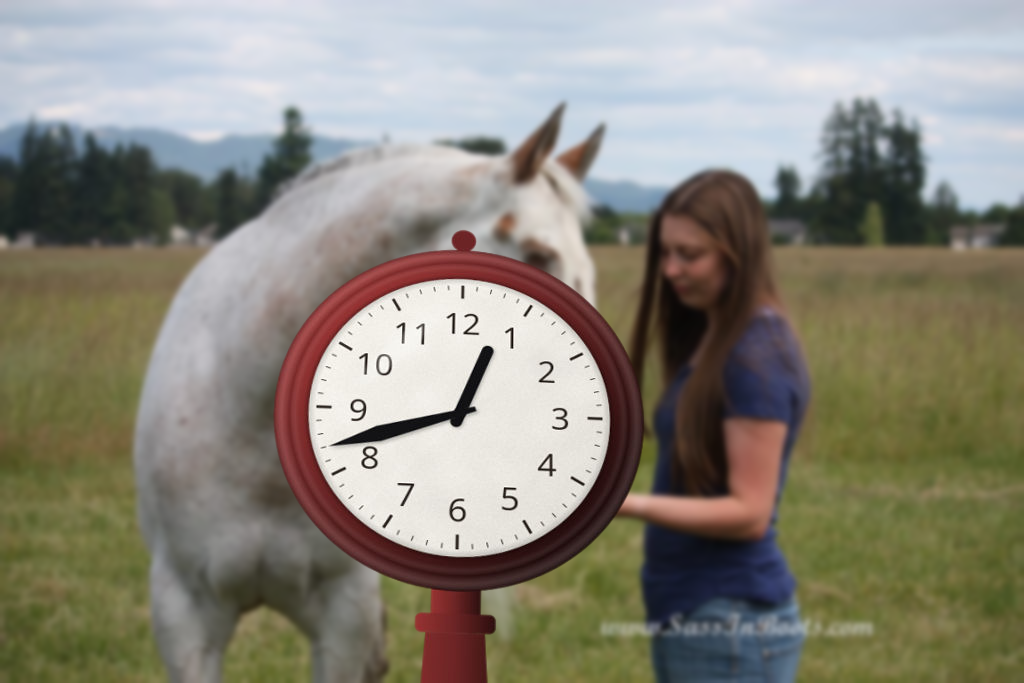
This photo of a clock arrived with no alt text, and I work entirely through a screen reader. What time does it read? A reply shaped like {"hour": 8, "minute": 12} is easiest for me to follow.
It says {"hour": 12, "minute": 42}
